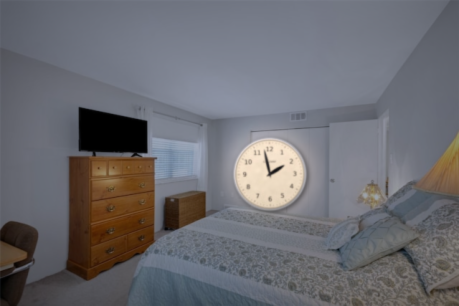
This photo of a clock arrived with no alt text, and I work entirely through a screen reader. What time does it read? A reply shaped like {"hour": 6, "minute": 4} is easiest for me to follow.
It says {"hour": 1, "minute": 58}
